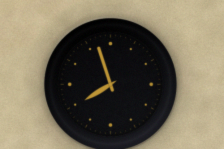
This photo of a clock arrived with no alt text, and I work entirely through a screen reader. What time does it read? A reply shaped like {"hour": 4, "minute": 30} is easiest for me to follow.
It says {"hour": 7, "minute": 57}
